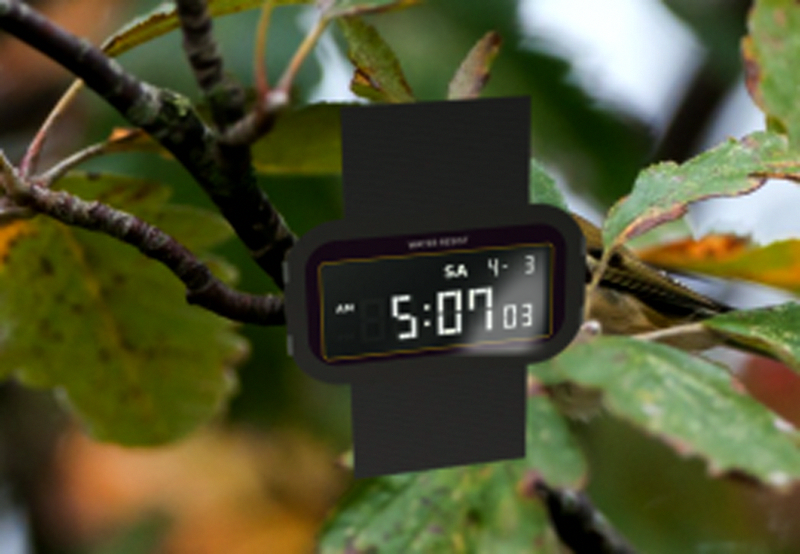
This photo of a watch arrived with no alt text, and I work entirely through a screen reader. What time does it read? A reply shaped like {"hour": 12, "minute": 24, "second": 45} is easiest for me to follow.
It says {"hour": 5, "minute": 7, "second": 3}
